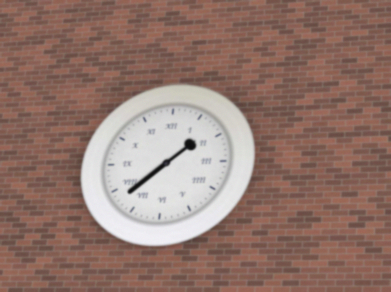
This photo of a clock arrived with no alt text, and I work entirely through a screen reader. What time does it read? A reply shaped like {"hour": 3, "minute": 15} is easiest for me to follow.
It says {"hour": 1, "minute": 38}
